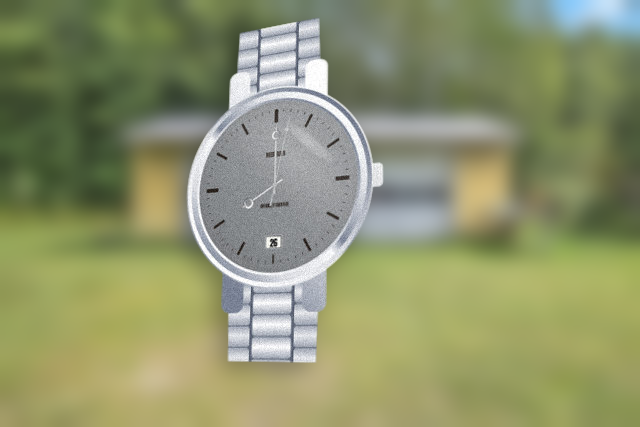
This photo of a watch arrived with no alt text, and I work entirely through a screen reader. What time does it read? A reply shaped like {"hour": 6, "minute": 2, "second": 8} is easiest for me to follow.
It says {"hour": 8, "minute": 0, "second": 2}
